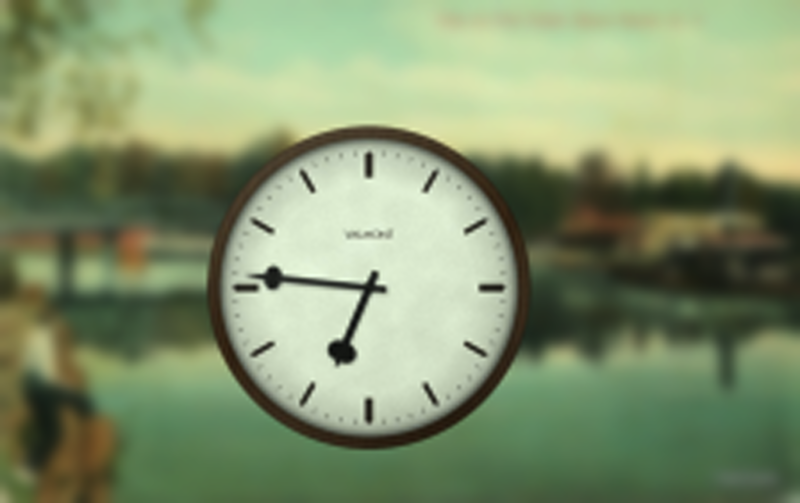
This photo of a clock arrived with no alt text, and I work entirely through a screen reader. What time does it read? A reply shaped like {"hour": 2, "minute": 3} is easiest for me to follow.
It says {"hour": 6, "minute": 46}
